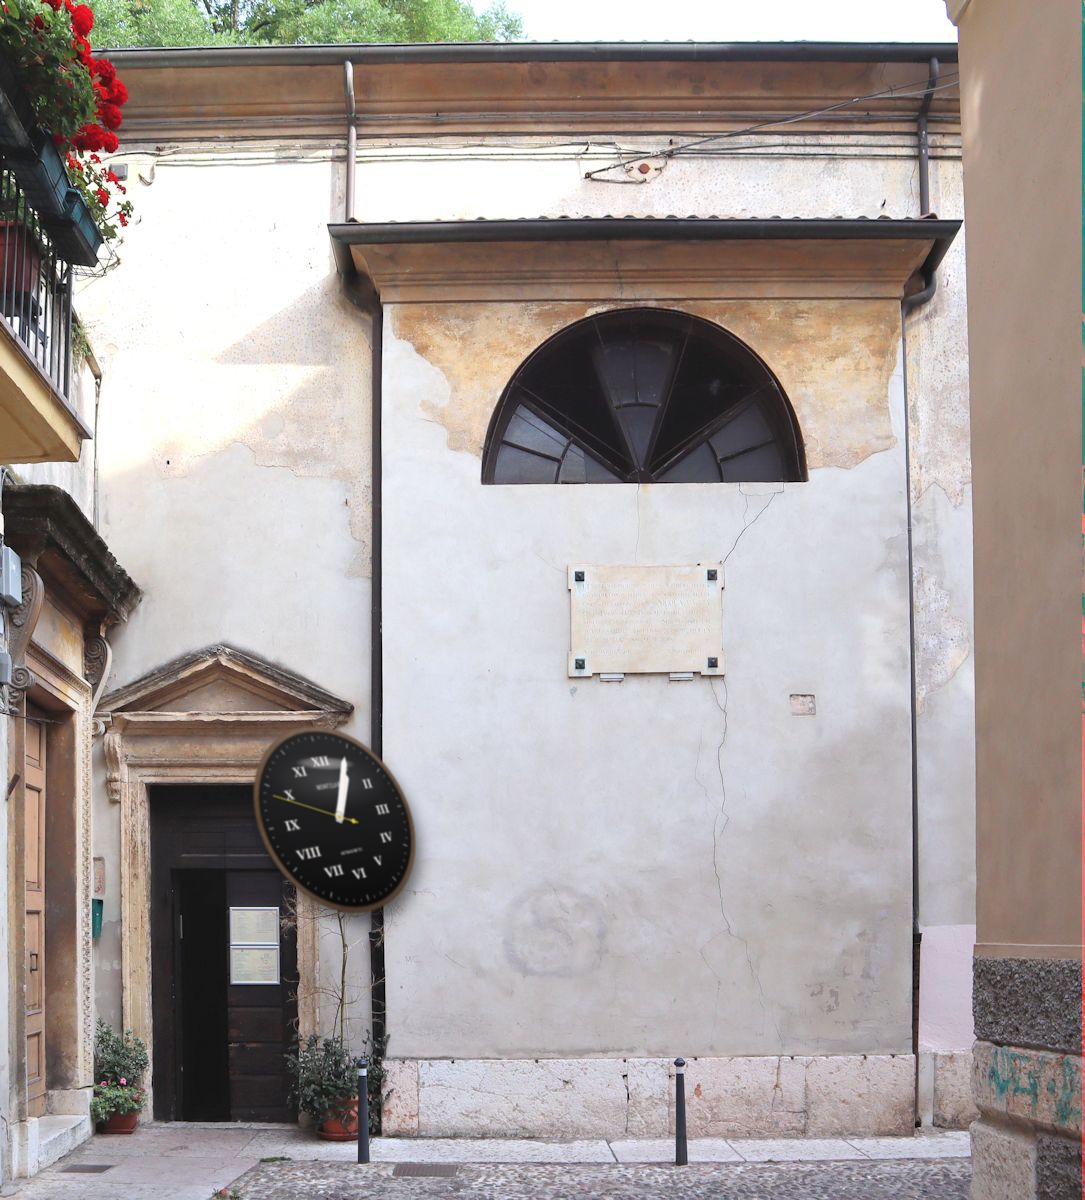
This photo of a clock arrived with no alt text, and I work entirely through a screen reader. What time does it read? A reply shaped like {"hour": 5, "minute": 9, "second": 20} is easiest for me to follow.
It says {"hour": 1, "minute": 4, "second": 49}
